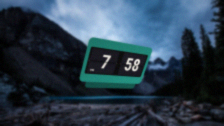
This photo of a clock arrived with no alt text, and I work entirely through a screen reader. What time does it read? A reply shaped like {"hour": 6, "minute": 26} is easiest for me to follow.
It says {"hour": 7, "minute": 58}
